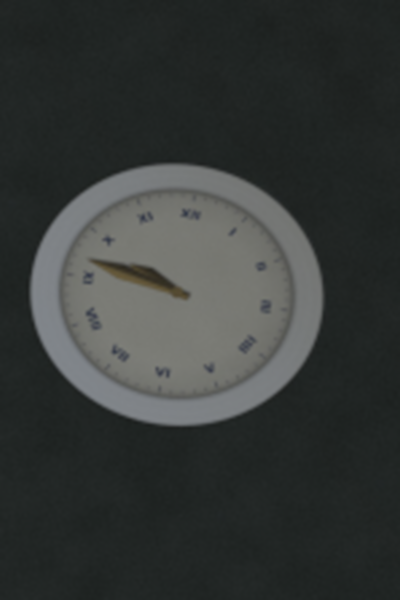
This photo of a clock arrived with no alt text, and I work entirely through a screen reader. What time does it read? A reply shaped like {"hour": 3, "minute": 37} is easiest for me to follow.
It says {"hour": 9, "minute": 47}
